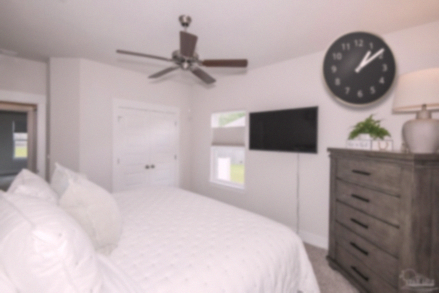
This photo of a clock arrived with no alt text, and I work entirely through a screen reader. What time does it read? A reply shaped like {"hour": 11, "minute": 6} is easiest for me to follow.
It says {"hour": 1, "minute": 9}
